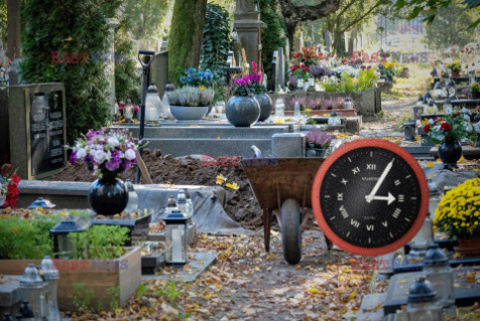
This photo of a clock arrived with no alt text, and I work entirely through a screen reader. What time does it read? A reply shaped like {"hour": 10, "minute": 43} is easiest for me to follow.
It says {"hour": 3, "minute": 5}
